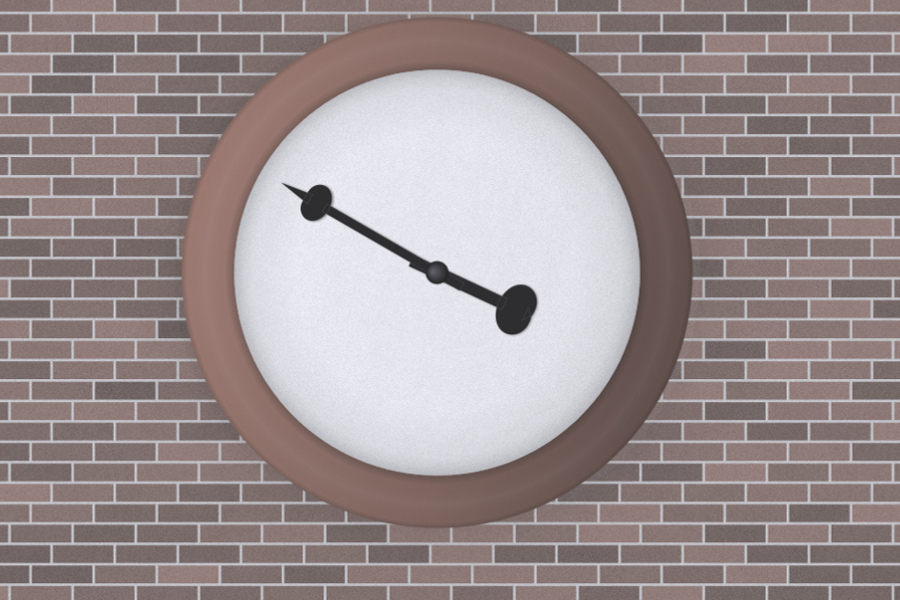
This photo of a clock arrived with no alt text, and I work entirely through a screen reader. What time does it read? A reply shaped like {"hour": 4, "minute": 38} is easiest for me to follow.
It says {"hour": 3, "minute": 50}
